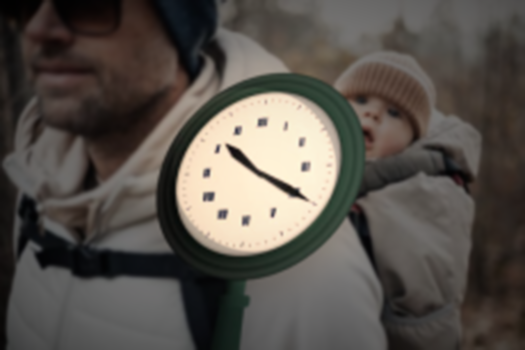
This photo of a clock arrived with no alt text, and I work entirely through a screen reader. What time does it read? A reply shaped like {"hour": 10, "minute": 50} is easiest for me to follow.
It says {"hour": 10, "minute": 20}
